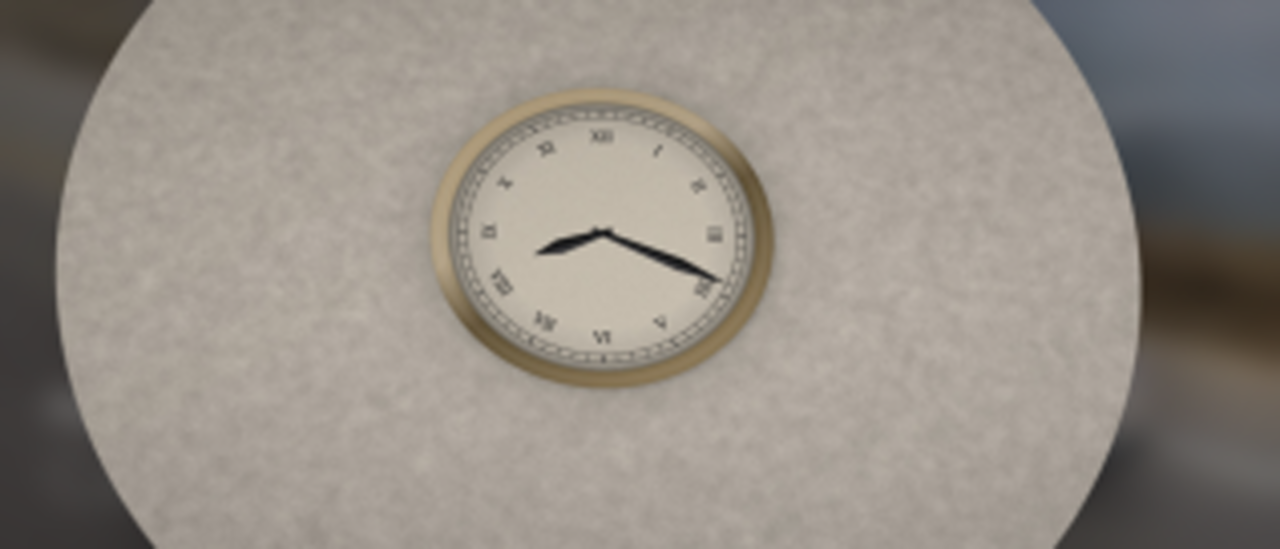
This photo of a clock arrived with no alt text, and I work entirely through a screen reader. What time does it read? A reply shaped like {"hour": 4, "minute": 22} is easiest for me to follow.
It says {"hour": 8, "minute": 19}
